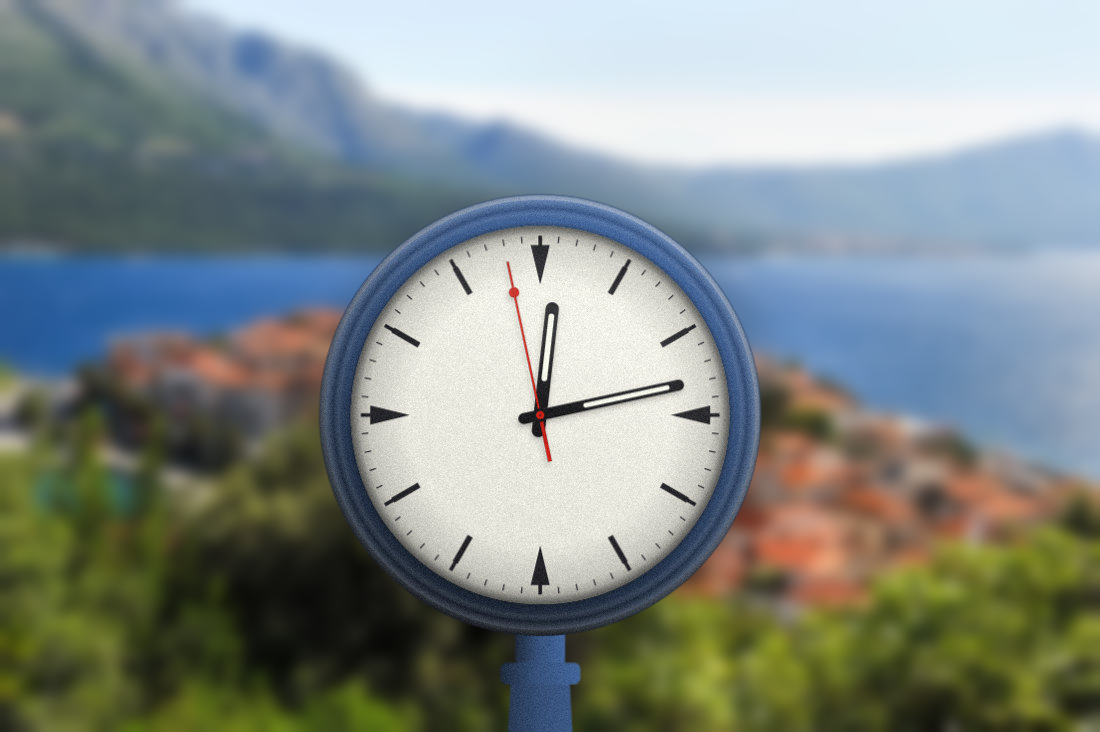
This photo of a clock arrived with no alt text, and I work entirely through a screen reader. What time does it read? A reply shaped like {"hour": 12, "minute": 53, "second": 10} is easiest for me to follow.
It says {"hour": 12, "minute": 12, "second": 58}
